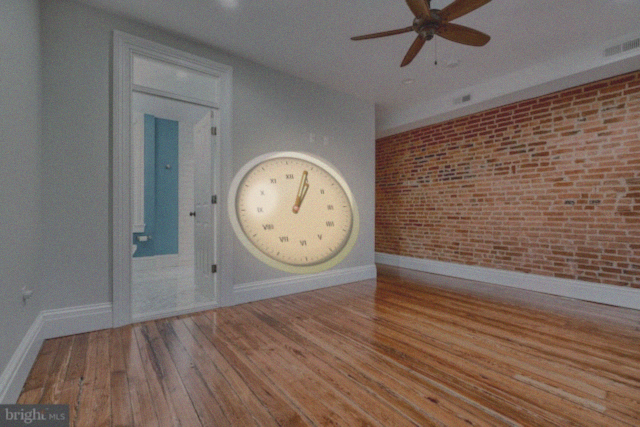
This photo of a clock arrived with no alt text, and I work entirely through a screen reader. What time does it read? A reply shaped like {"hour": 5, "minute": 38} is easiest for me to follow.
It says {"hour": 1, "minute": 4}
